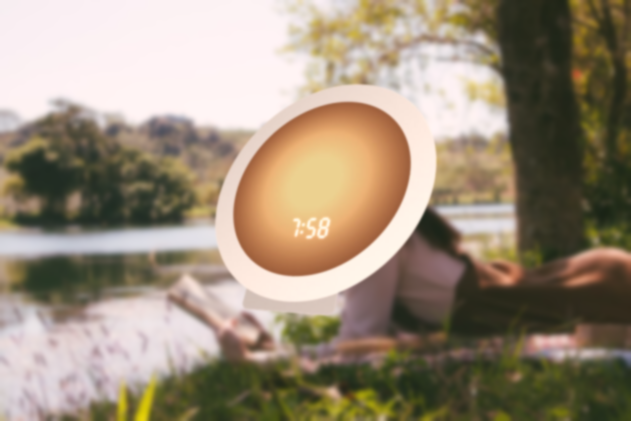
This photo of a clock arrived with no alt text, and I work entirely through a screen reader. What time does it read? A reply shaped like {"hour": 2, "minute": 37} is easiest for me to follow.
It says {"hour": 7, "minute": 58}
